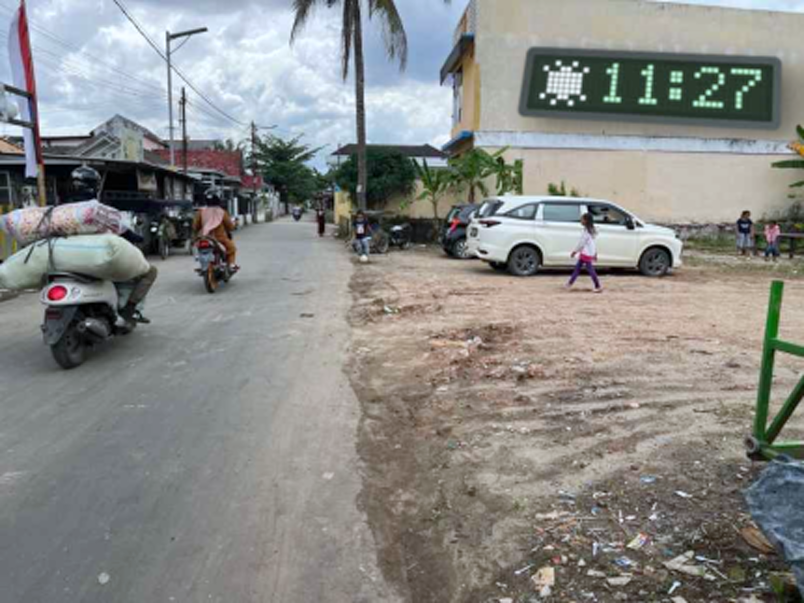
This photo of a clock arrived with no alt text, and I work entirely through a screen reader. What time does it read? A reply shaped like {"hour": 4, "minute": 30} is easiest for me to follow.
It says {"hour": 11, "minute": 27}
